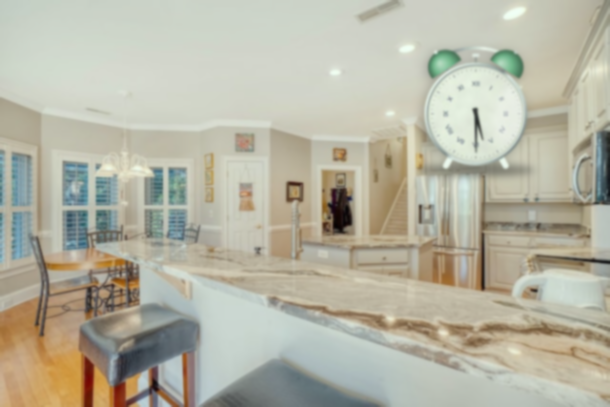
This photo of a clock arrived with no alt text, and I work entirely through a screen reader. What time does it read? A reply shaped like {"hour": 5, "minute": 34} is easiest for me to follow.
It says {"hour": 5, "minute": 30}
